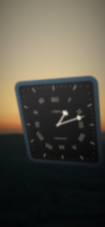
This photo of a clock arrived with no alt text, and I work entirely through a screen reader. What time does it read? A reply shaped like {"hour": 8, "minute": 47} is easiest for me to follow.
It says {"hour": 1, "minute": 12}
